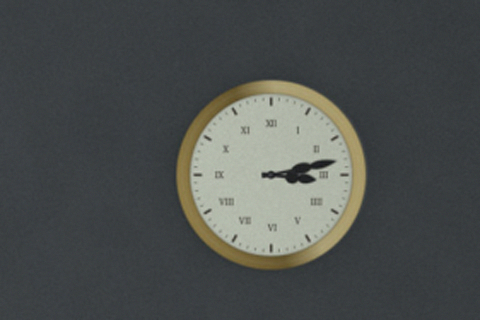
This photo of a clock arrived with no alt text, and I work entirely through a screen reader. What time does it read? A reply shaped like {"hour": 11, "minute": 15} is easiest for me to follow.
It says {"hour": 3, "minute": 13}
